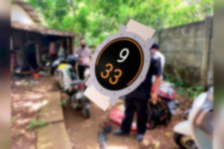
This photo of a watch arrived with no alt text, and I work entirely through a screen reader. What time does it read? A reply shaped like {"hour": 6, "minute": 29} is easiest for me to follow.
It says {"hour": 9, "minute": 33}
